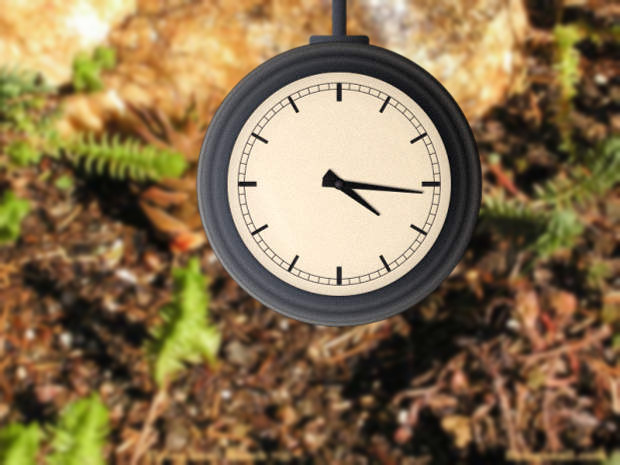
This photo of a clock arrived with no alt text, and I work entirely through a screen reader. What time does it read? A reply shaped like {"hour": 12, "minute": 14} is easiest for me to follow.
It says {"hour": 4, "minute": 16}
